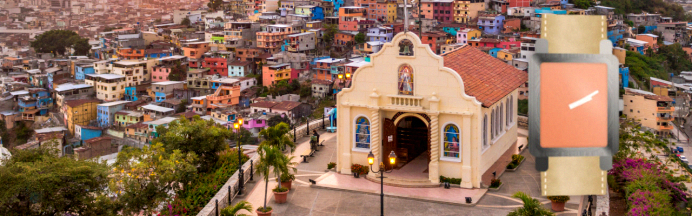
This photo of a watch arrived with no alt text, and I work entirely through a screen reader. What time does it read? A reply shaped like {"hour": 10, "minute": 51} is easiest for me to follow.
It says {"hour": 2, "minute": 10}
